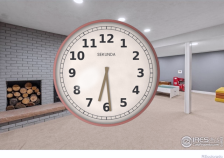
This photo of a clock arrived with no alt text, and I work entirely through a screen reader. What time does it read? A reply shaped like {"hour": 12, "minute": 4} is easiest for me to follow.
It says {"hour": 6, "minute": 29}
